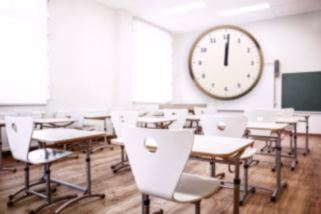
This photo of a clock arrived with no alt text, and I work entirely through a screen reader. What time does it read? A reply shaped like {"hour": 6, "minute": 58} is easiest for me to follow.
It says {"hour": 12, "minute": 1}
